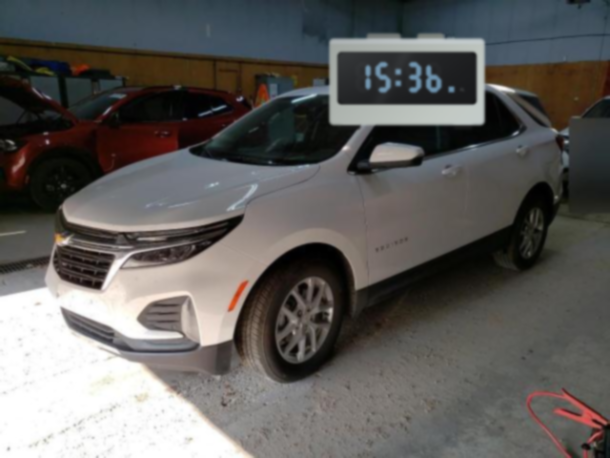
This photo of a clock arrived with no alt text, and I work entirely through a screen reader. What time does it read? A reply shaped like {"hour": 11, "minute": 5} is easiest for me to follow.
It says {"hour": 15, "minute": 36}
